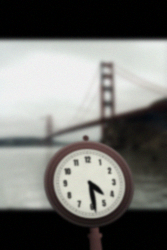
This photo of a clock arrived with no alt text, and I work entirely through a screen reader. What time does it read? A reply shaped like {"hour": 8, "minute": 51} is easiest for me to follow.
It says {"hour": 4, "minute": 29}
